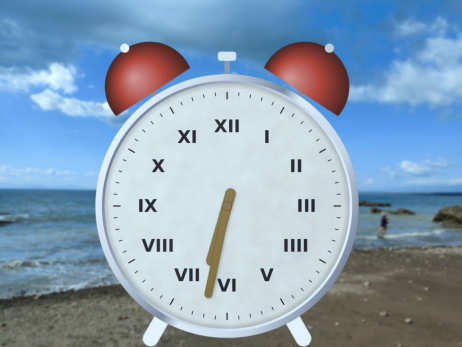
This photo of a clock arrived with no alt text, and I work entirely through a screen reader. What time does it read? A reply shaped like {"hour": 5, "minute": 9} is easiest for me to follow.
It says {"hour": 6, "minute": 32}
